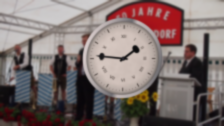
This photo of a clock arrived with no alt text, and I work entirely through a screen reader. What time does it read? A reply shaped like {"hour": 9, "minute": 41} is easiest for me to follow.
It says {"hour": 1, "minute": 46}
